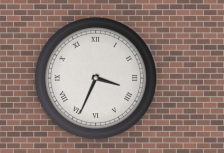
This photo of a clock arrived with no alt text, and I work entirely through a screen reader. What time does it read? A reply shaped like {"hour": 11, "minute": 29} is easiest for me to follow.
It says {"hour": 3, "minute": 34}
